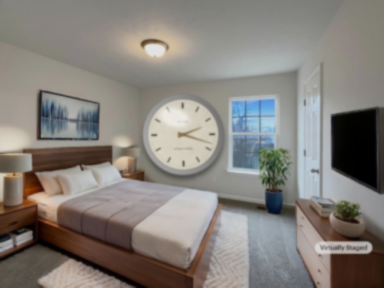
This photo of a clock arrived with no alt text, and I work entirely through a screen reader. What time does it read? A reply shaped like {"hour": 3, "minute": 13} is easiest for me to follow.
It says {"hour": 2, "minute": 18}
